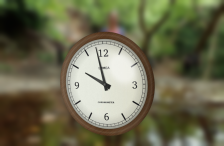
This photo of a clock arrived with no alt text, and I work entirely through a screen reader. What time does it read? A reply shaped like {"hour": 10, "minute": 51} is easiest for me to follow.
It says {"hour": 9, "minute": 58}
